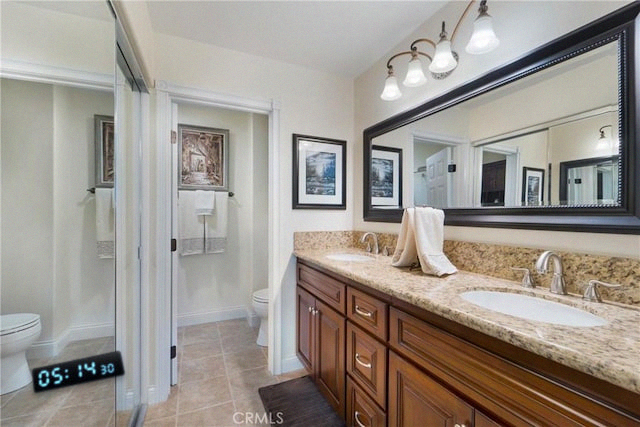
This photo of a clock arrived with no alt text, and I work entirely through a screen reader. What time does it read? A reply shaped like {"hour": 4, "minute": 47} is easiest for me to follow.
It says {"hour": 5, "minute": 14}
